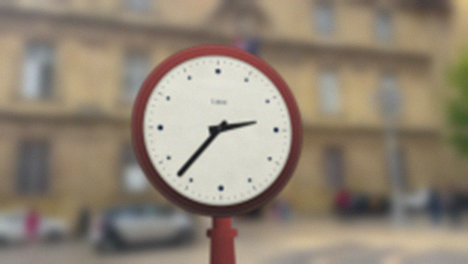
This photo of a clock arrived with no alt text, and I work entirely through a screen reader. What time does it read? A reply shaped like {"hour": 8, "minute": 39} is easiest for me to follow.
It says {"hour": 2, "minute": 37}
